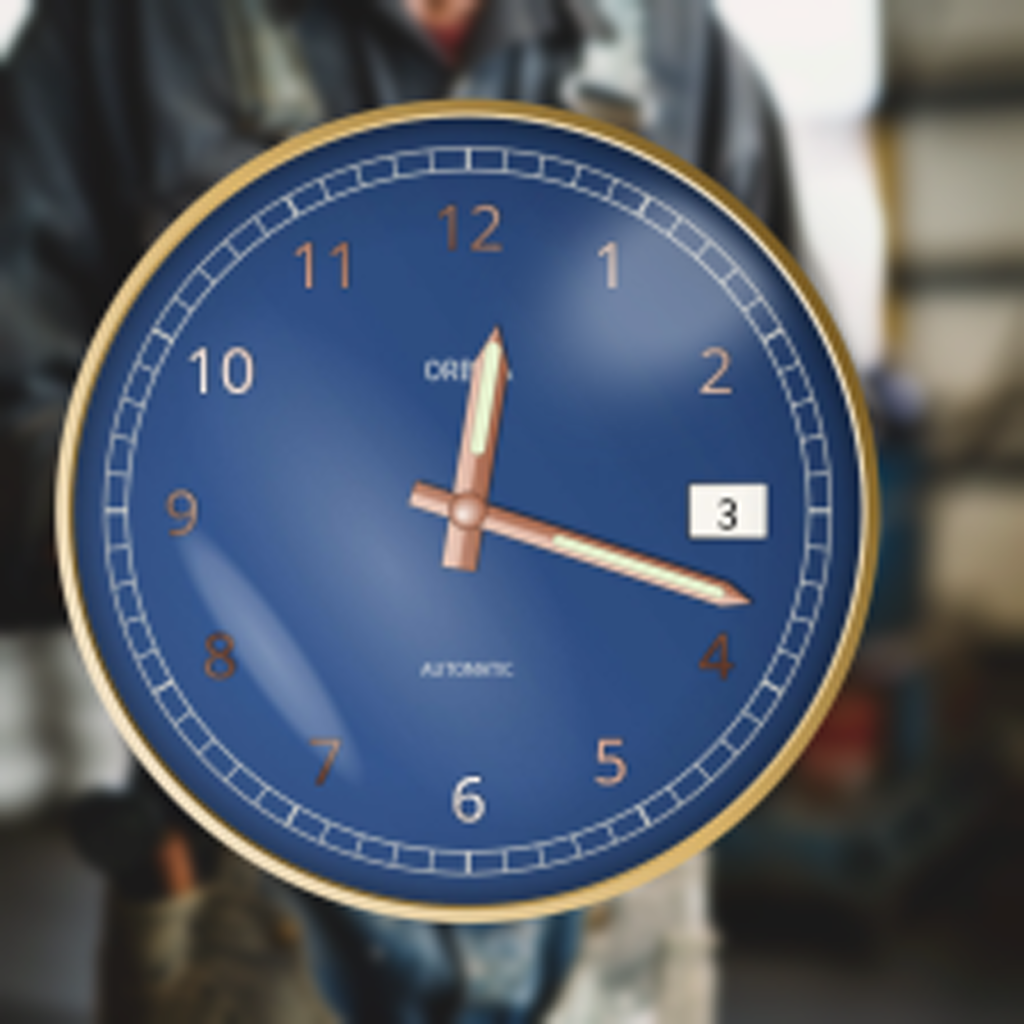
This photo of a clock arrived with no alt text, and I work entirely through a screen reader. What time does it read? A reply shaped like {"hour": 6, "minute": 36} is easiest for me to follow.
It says {"hour": 12, "minute": 18}
